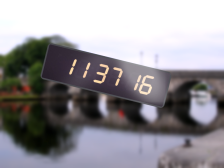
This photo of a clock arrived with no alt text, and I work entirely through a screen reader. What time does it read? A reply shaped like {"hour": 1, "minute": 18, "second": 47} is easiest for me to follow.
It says {"hour": 11, "minute": 37, "second": 16}
